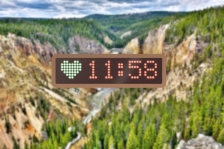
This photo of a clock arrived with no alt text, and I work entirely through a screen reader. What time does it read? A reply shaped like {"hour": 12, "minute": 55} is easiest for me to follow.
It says {"hour": 11, "minute": 58}
